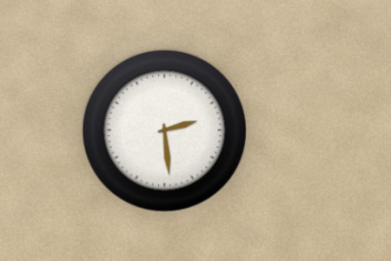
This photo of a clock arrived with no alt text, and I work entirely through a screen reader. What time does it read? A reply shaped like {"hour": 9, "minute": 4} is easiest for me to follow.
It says {"hour": 2, "minute": 29}
